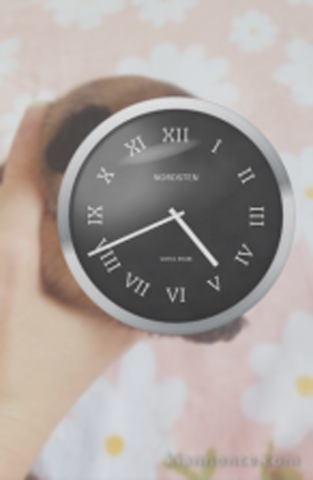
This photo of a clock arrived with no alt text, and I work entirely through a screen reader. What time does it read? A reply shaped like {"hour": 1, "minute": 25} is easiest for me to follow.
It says {"hour": 4, "minute": 41}
